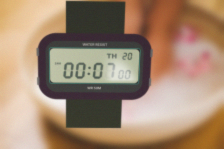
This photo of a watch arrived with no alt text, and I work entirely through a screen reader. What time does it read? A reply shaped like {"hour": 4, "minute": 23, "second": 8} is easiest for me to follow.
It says {"hour": 0, "minute": 7, "second": 0}
